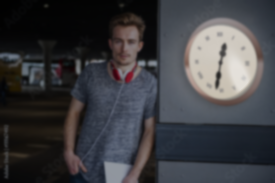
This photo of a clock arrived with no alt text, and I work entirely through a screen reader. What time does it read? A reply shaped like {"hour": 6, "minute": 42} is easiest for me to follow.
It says {"hour": 12, "minute": 32}
